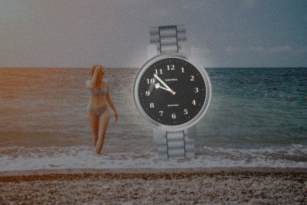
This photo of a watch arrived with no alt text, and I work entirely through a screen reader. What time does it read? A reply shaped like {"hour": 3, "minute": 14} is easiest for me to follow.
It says {"hour": 9, "minute": 53}
